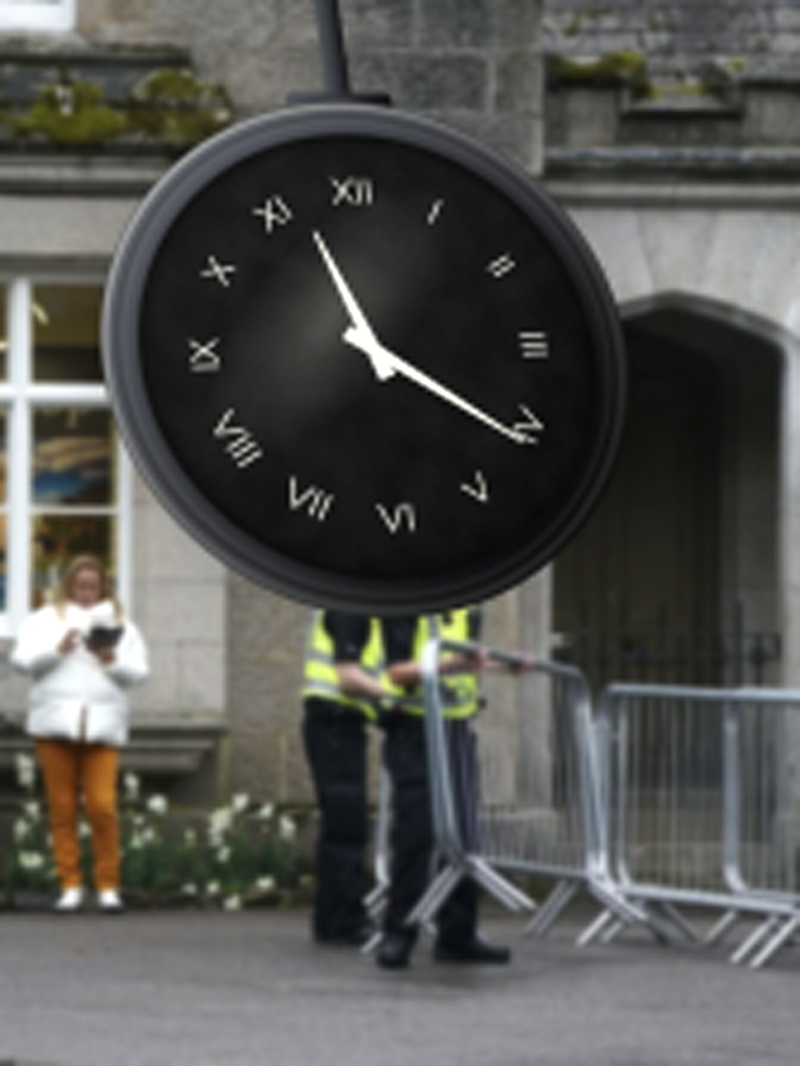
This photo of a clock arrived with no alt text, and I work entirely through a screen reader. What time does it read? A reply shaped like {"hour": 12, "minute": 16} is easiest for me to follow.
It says {"hour": 11, "minute": 21}
